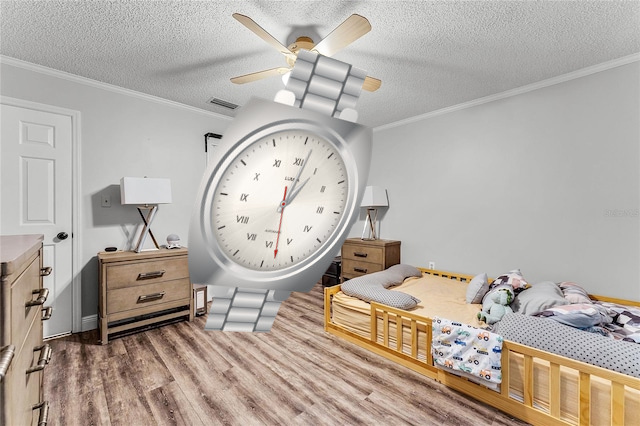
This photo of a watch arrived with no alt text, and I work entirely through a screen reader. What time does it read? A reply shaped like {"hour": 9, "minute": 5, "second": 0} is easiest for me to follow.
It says {"hour": 1, "minute": 1, "second": 28}
